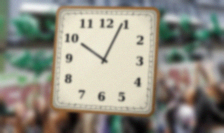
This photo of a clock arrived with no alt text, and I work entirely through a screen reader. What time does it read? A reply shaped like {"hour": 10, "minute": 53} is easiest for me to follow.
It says {"hour": 10, "minute": 4}
